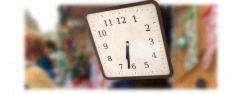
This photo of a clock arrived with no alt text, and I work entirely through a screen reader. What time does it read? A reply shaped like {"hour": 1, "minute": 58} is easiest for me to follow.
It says {"hour": 6, "minute": 32}
